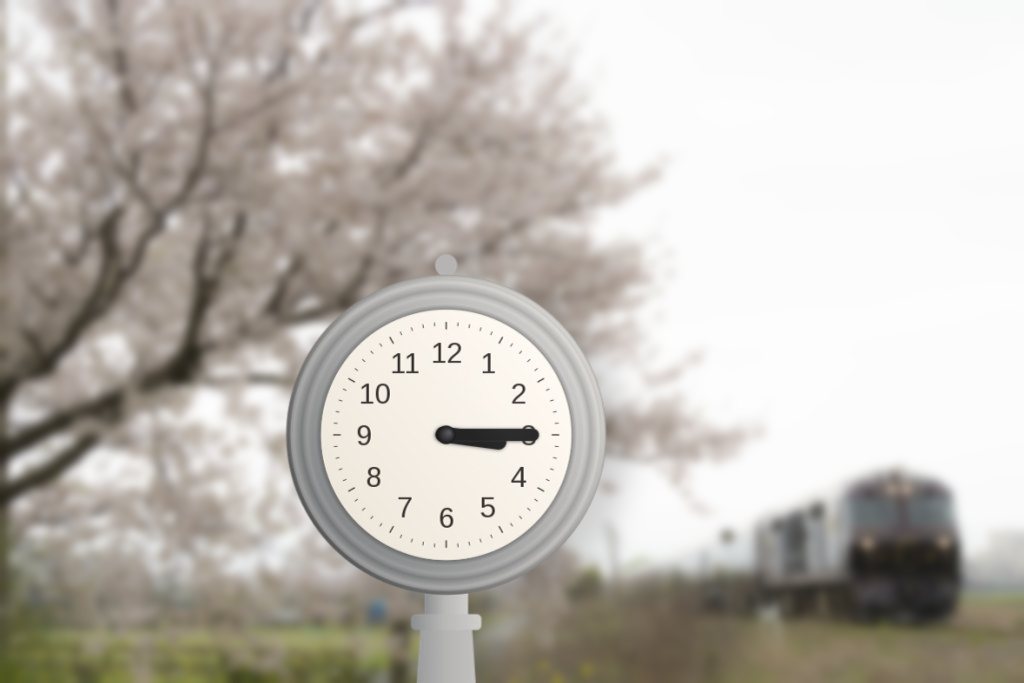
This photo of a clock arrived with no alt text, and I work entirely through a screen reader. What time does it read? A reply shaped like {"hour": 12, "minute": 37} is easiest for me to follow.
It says {"hour": 3, "minute": 15}
